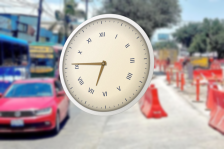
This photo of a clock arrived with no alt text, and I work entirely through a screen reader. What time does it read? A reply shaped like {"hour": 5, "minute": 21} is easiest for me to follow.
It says {"hour": 6, "minute": 46}
